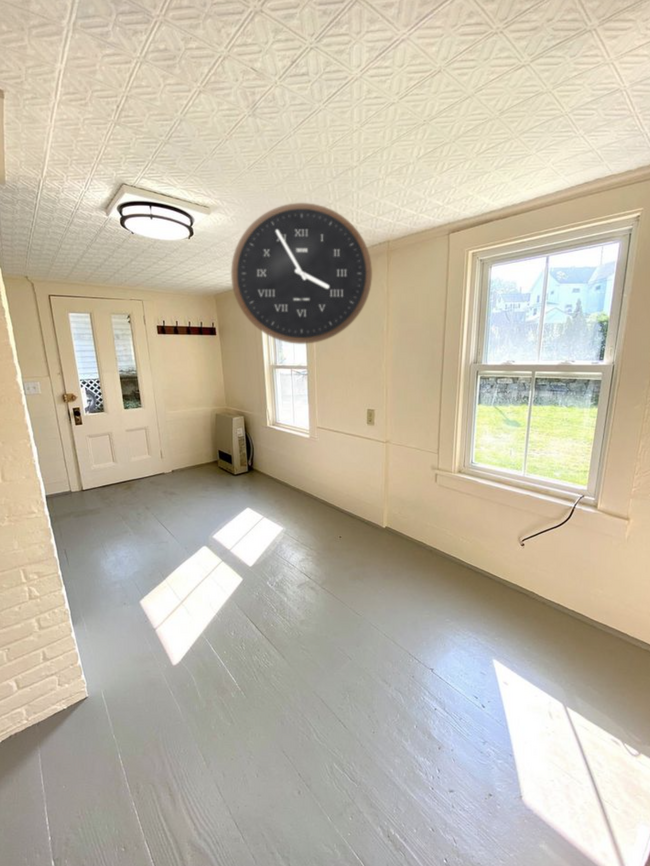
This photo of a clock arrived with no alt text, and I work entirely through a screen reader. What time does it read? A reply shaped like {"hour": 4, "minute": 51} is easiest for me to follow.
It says {"hour": 3, "minute": 55}
